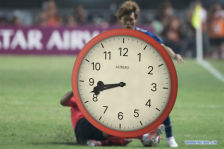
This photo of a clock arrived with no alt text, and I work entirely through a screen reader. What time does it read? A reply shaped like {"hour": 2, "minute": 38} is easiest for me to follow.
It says {"hour": 8, "minute": 42}
